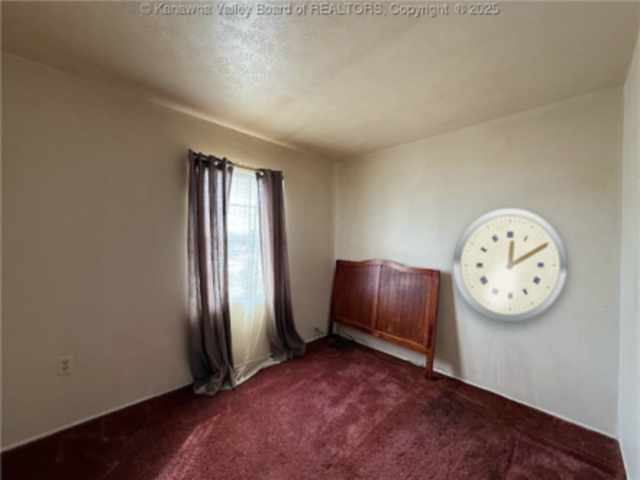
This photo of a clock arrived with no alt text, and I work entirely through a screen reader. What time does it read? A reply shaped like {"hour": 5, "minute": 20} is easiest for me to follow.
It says {"hour": 12, "minute": 10}
